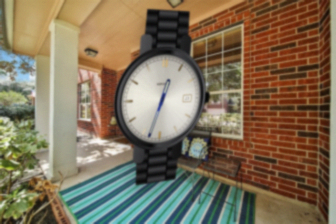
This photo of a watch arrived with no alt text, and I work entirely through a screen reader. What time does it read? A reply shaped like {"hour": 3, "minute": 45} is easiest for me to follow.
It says {"hour": 12, "minute": 33}
